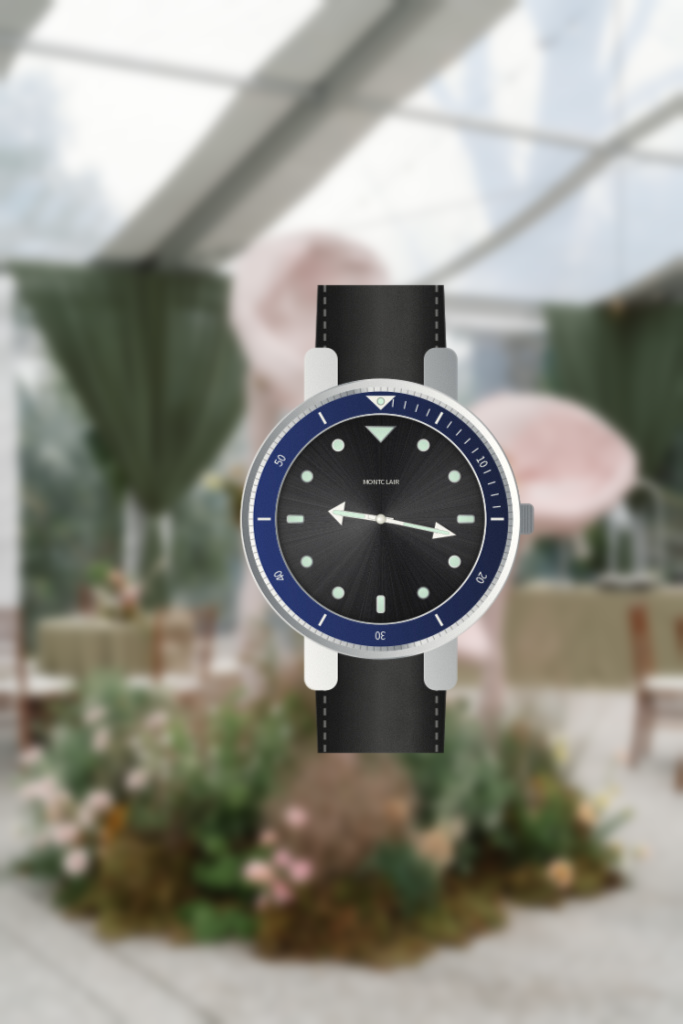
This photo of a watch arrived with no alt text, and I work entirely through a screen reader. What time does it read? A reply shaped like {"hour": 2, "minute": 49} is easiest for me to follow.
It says {"hour": 9, "minute": 17}
